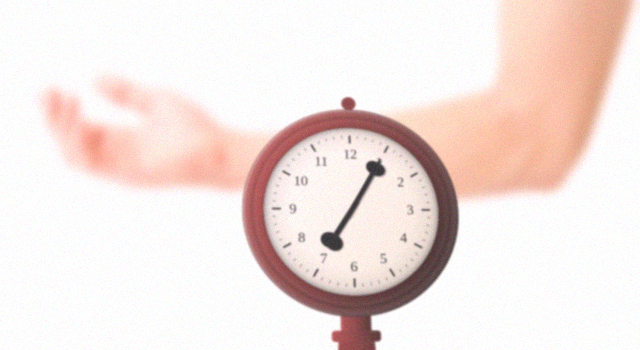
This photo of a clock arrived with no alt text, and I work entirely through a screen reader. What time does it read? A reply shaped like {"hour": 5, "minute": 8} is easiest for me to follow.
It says {"hour": 7, "minute": 5}
